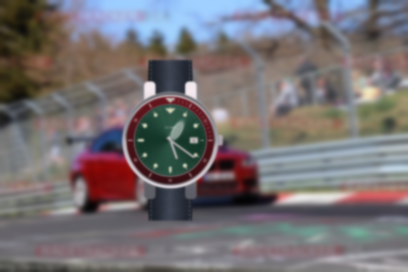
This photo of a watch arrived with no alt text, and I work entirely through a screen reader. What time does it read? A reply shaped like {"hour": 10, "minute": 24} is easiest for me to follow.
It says {"hour": 5, "minute": 21}
